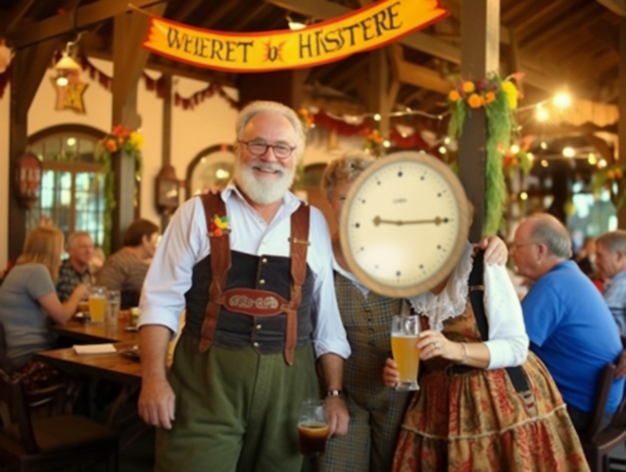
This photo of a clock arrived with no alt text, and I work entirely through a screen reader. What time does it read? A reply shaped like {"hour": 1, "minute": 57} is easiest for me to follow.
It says {"hour": 9, "minute": 15}
